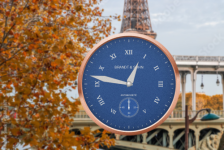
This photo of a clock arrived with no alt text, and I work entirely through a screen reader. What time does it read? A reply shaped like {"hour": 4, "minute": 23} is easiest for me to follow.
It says {"hour": 12, "minute": 47}
